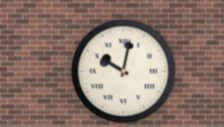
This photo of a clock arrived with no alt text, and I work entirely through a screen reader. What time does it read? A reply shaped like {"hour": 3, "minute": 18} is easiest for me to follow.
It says {"hour": 10, "minute": 2}
